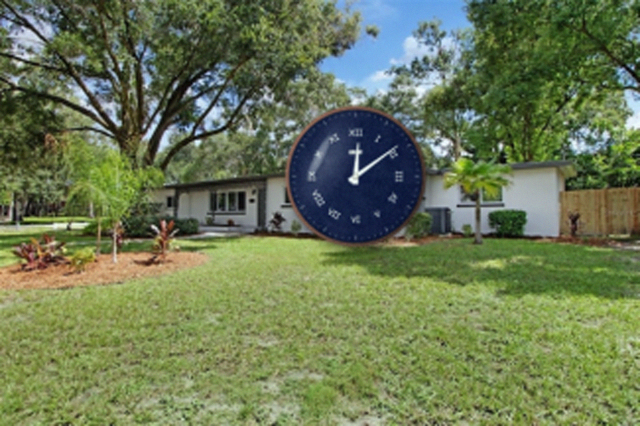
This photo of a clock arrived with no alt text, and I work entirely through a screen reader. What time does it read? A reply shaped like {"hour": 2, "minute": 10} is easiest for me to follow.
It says {"hour": 12, "minute": 9}
